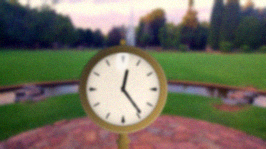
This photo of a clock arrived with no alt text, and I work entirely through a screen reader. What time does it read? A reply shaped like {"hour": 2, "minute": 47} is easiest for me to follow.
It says {"hour": 12, "minute": 24}
